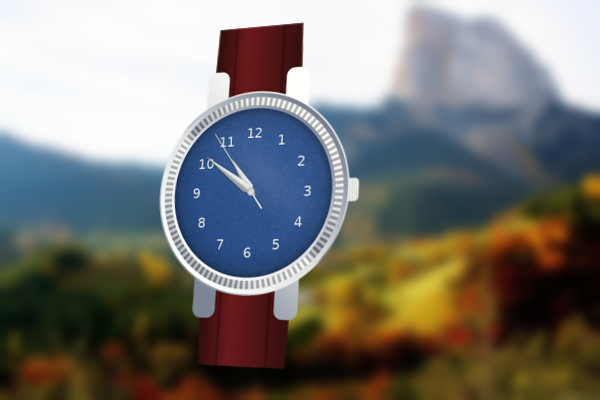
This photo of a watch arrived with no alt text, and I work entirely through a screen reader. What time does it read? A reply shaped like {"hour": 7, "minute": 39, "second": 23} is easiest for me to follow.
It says {"hour": 10, "minute": 50, "second": 54}
